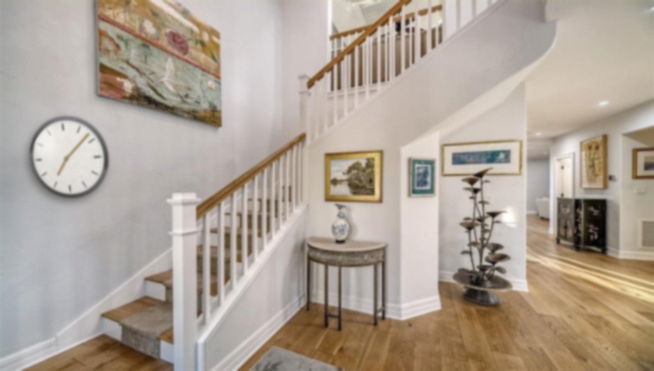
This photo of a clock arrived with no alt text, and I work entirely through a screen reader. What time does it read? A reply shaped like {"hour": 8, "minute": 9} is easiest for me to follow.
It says {"hour": 7, "minute": 8}
